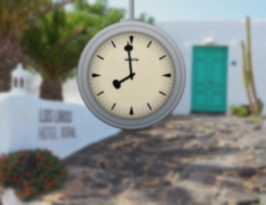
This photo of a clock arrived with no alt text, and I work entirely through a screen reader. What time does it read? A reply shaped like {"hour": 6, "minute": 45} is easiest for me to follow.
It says {"hour": 7, "minute": 59}
